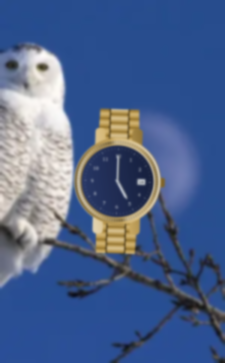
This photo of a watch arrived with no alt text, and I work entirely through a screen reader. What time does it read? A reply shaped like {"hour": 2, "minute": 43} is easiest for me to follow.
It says {"hour": 5, "minute": 0}
